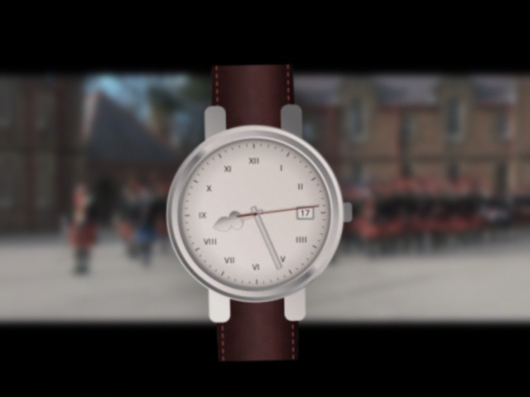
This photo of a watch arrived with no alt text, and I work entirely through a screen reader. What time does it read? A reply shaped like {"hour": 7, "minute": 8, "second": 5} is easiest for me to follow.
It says {"hour": 8, "minute": 26, "second": 14}
